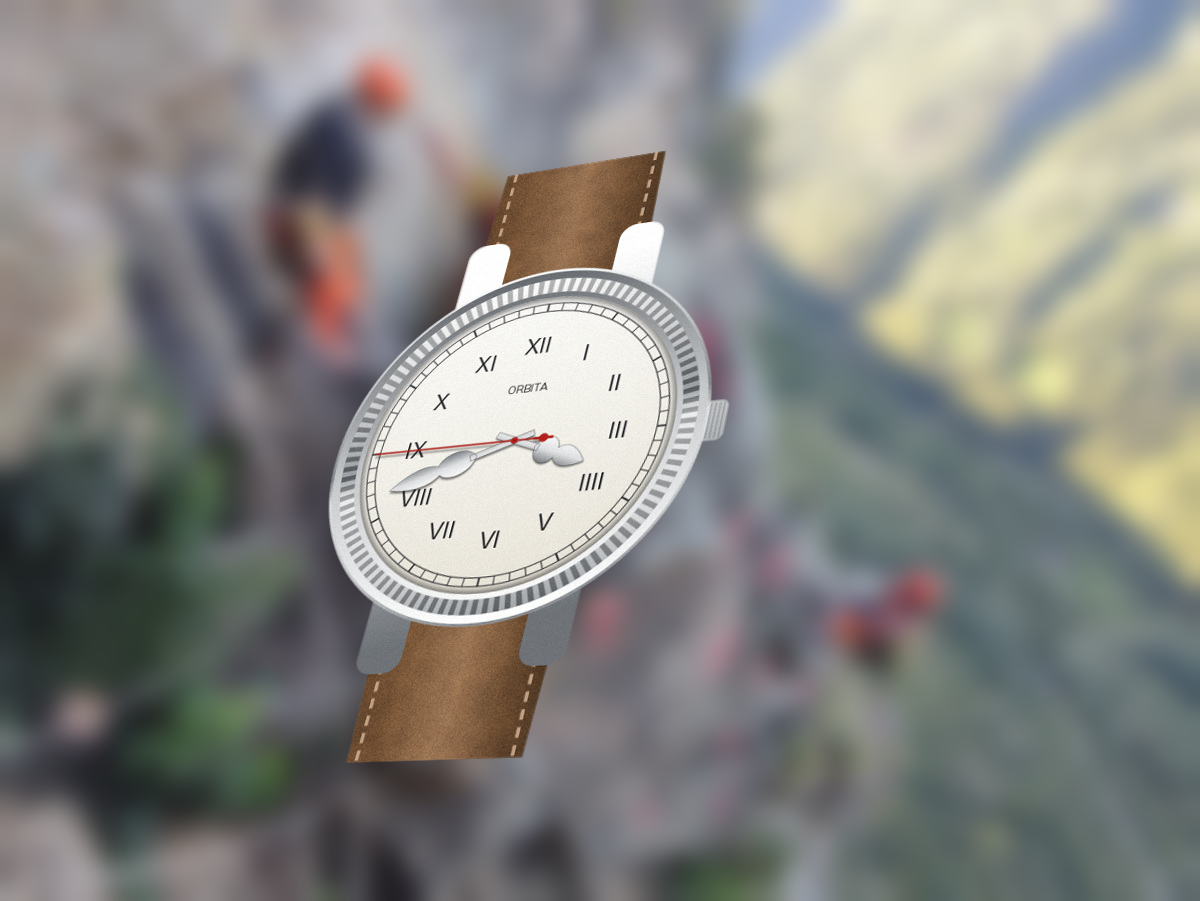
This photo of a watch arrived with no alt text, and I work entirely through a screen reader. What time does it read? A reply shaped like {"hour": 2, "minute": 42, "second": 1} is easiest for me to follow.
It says {"hour": 3, "minute": 41, "second": 45}
